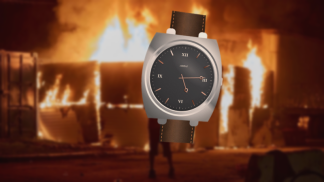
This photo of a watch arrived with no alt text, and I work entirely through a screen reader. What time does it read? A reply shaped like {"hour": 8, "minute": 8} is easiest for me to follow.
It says {"hour": 5, "minute": 14}
